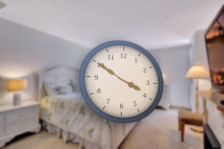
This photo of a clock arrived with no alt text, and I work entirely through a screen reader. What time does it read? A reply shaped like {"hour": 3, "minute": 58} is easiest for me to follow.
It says {"hour": 3, "minute": 50}
